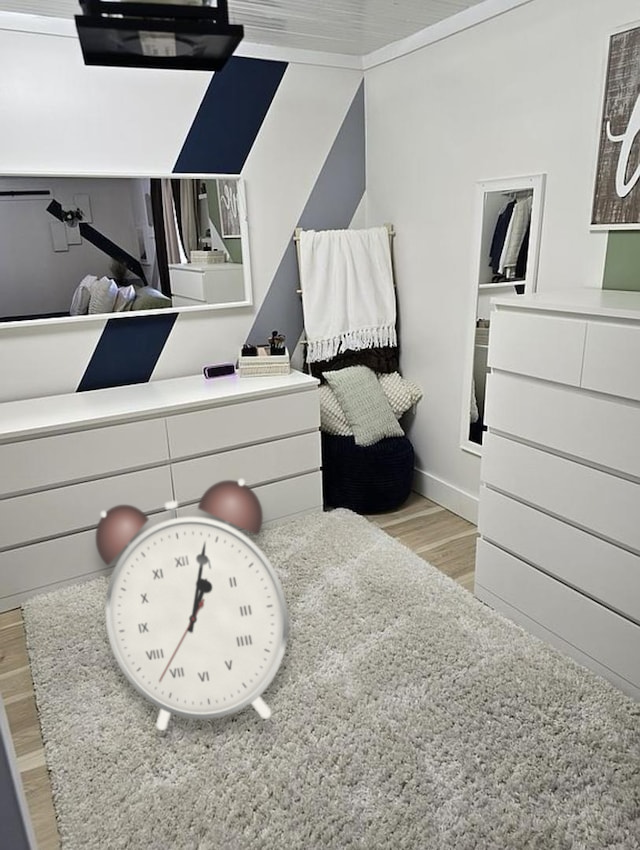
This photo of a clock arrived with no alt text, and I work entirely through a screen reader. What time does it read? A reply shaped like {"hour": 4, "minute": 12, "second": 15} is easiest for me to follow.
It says {"hour": 1, "minute": 3, "second": 37}
